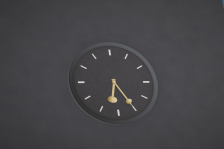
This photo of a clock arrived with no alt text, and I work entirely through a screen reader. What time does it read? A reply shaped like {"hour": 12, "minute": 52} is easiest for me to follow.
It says {"hour": 6, "minute": 25}
